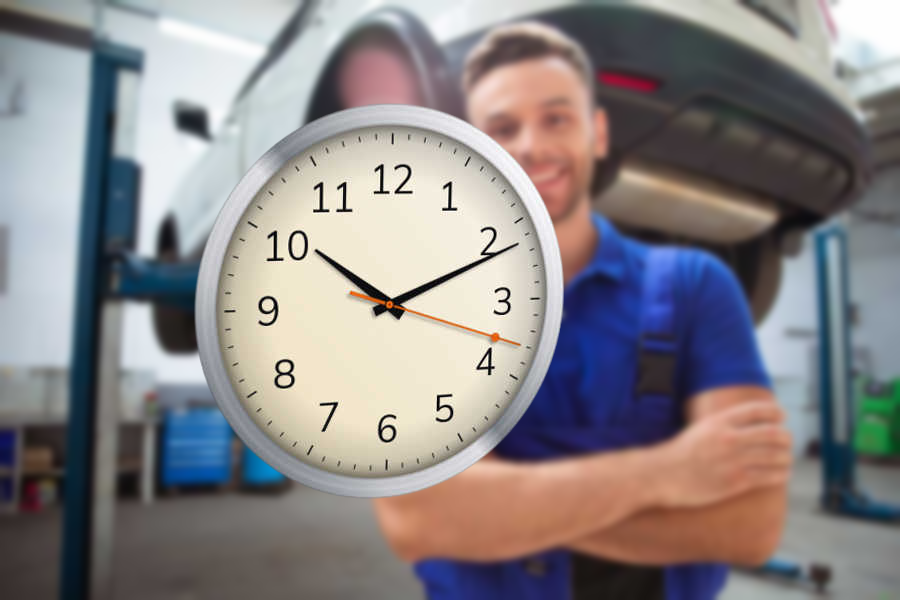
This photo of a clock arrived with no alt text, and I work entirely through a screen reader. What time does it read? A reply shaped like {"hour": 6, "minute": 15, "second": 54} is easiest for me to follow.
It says {"hour": 10, "minute": 11, "second": 18}
